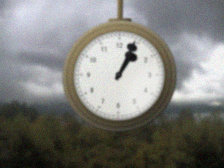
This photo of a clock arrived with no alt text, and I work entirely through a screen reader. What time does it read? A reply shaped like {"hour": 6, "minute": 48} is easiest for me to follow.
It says {"hour": 1, "minute": 4}
